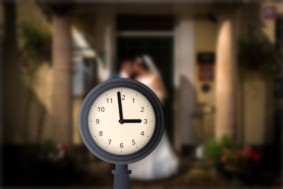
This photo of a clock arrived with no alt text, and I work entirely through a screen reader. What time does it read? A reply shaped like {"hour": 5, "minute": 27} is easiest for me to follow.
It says {"hour": 2, "minute": 59}
